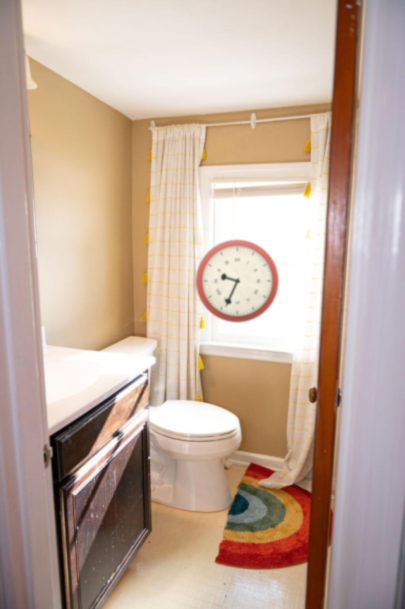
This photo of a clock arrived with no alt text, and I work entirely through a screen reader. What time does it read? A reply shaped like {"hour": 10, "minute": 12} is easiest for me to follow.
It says {"hour": 9, "minute": 34}
